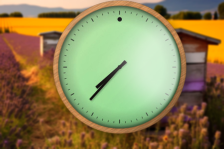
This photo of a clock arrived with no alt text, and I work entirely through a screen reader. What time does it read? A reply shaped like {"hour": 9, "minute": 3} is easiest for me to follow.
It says {"hour": 7, "minute": 37}
